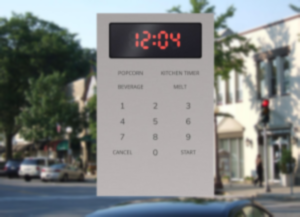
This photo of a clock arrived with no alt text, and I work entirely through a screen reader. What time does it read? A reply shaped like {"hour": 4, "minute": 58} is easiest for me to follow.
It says {"hour": 12, "minute": 4}
